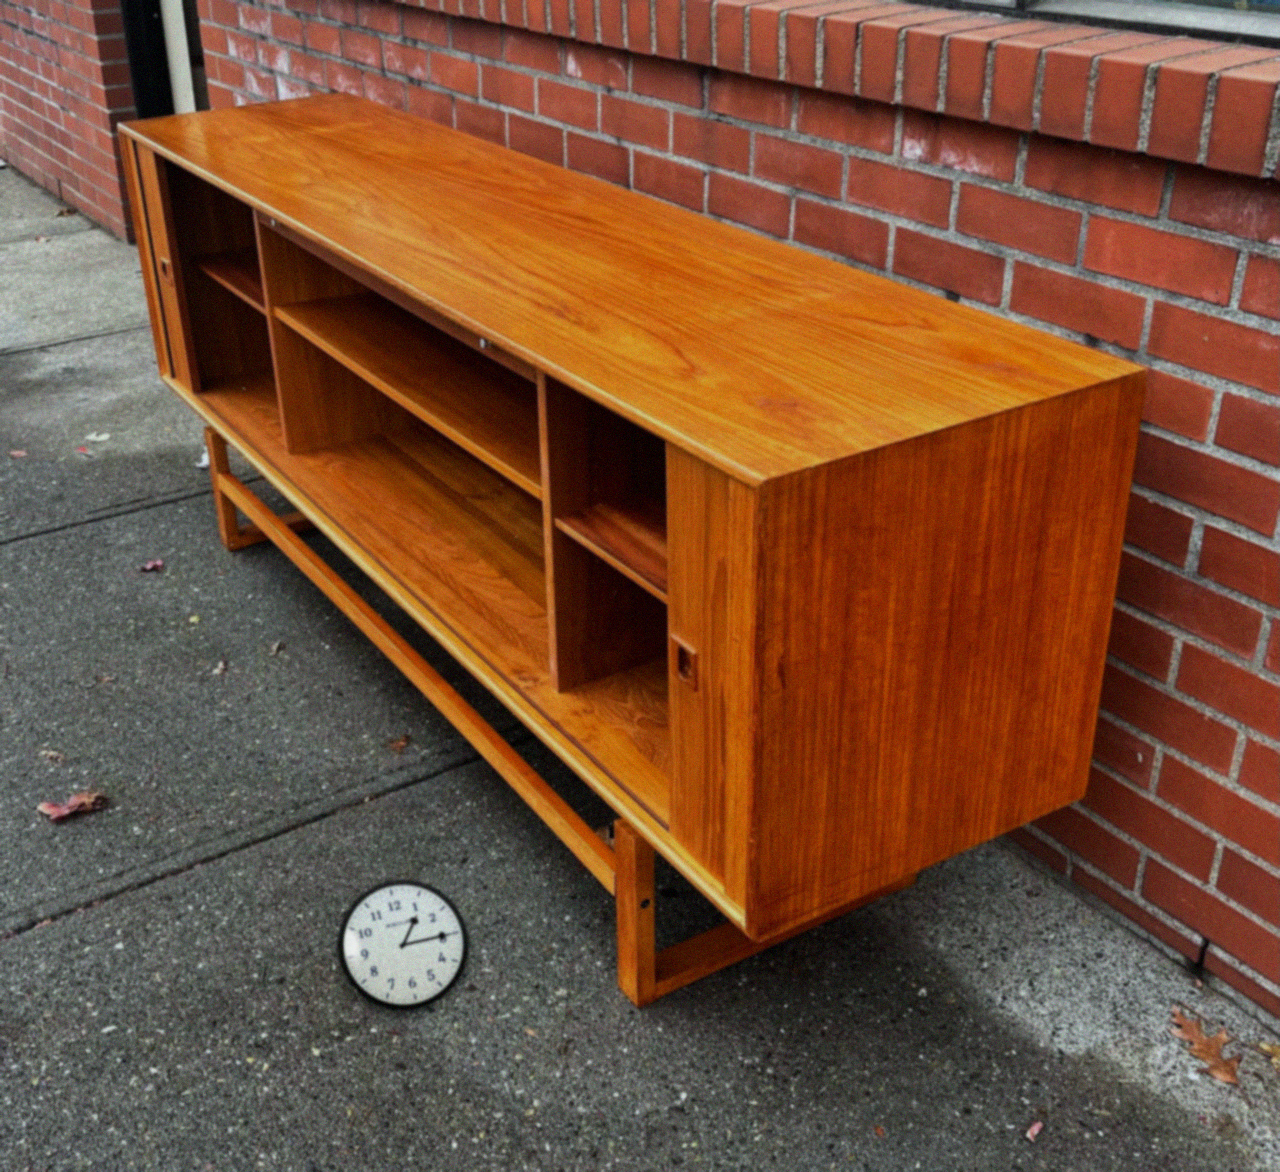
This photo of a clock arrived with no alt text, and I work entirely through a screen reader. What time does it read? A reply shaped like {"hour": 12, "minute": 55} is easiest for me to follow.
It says {"hour": 1, "minute": 15}
